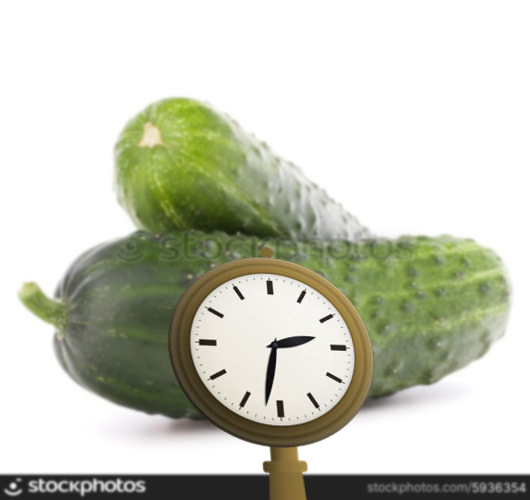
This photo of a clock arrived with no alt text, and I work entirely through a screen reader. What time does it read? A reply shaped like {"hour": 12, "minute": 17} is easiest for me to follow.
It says {"hour": 2, "minute": 32}
